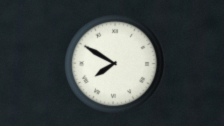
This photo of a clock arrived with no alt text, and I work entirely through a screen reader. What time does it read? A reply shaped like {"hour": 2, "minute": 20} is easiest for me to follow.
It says {"hour": 7, "minute": 50}
